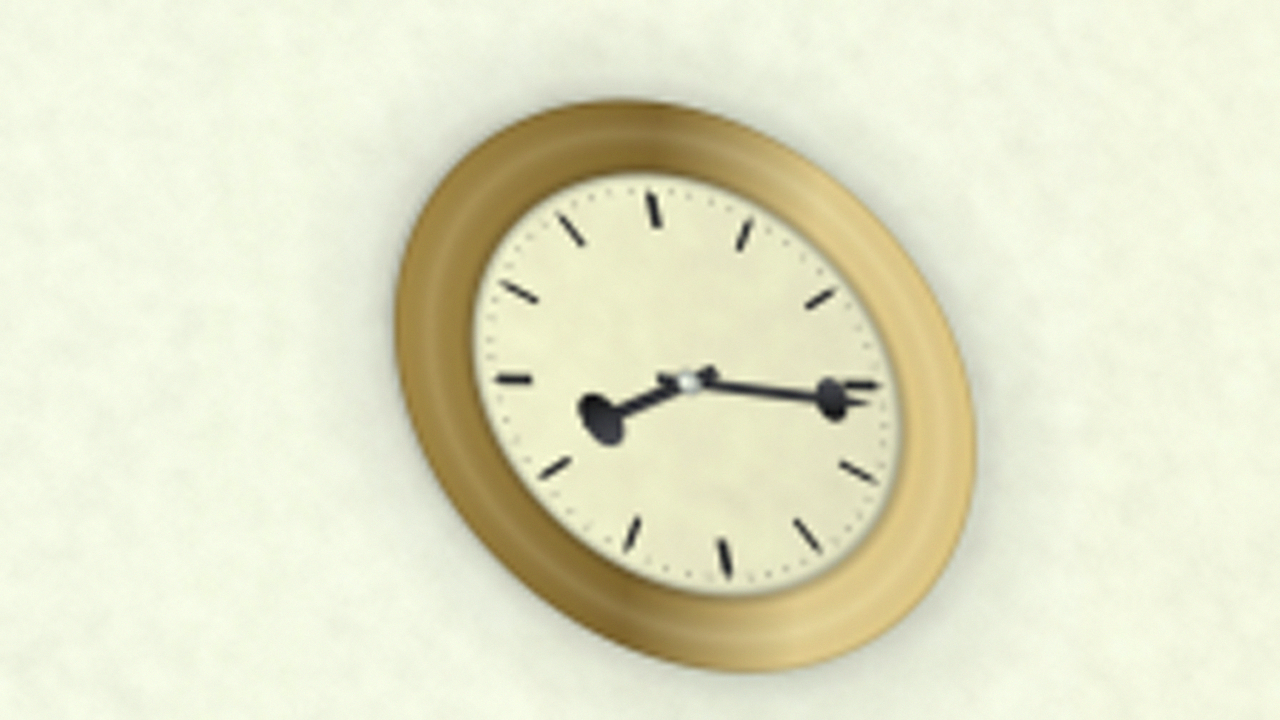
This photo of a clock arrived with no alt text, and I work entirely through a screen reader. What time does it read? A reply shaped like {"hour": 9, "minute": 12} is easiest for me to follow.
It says {"hour": 8, "minute": 16}
